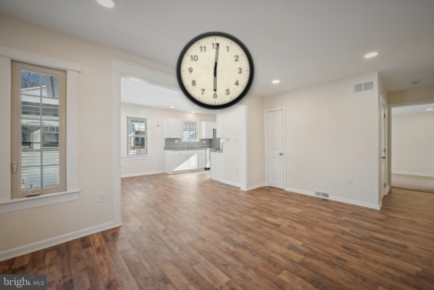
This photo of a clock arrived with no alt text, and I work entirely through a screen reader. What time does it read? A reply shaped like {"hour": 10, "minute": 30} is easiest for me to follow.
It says {"hour": 6, "minute": 1}
